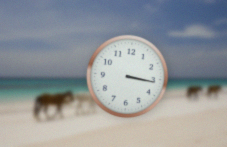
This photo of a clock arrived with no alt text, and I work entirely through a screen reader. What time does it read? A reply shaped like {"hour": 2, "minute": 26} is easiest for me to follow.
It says {"hour": 3, "minute": 16}
